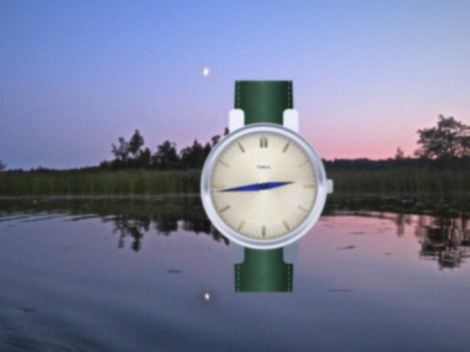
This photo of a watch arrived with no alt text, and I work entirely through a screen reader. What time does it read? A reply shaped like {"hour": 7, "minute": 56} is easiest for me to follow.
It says {"hour": 2, "minute": 44}
